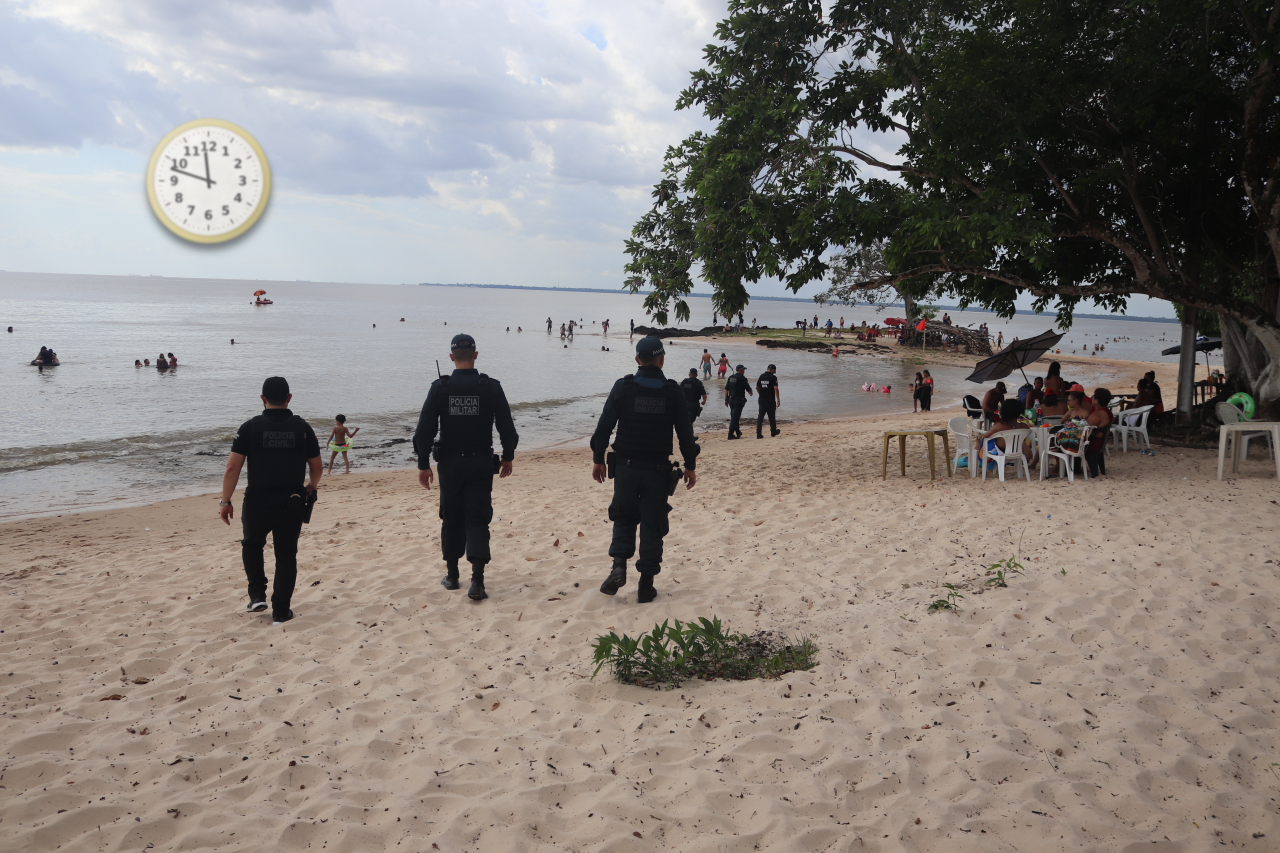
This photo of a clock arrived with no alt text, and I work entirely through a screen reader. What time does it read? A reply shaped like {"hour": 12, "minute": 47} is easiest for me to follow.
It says {"hour": 11, "minute": 48}
